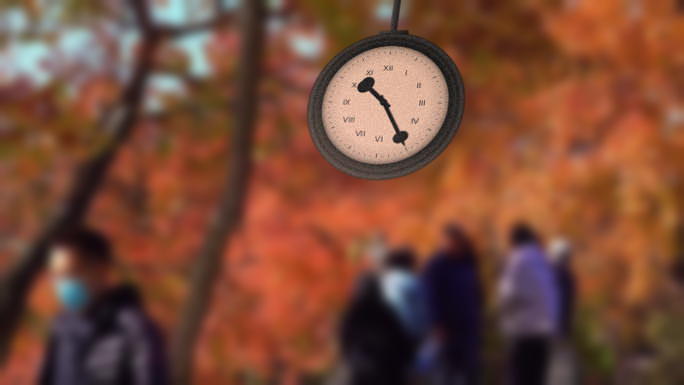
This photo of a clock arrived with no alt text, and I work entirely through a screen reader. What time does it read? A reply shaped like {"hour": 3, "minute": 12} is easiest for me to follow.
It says {"hour": 10, "minute": 25}
